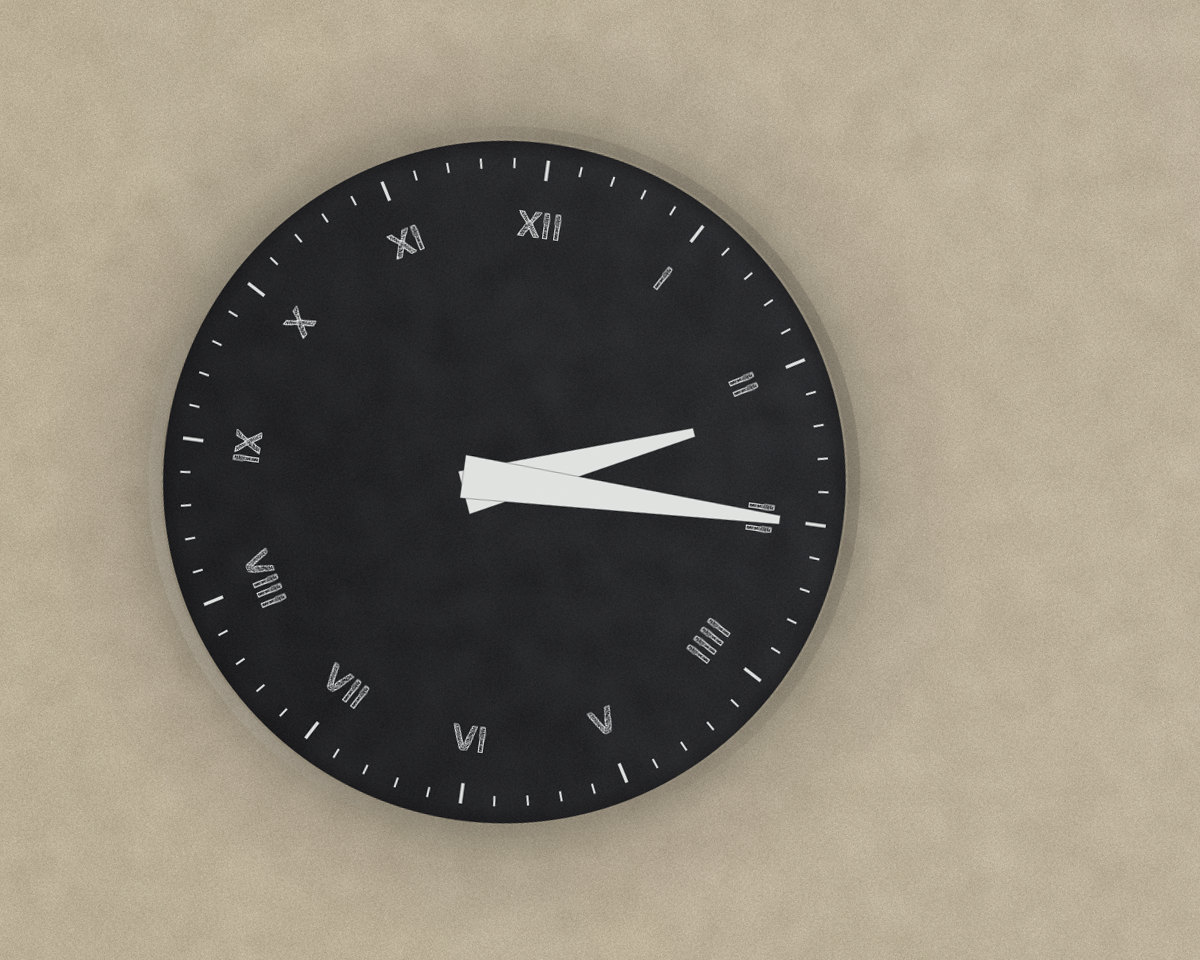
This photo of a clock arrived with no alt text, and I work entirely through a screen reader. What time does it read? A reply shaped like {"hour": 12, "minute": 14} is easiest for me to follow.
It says {"hour": 2, "minute": 15}
